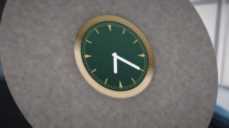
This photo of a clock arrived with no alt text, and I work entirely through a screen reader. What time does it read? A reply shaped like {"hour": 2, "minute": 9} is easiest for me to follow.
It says {"hour": 6, "minute": 20}
